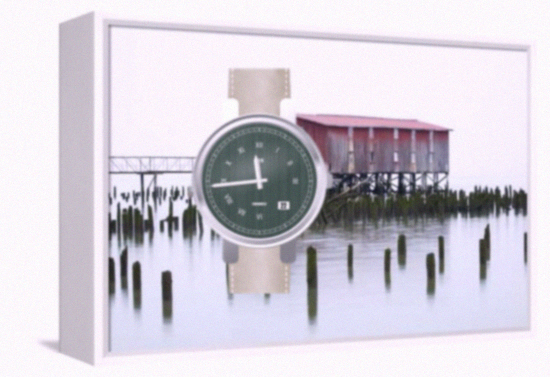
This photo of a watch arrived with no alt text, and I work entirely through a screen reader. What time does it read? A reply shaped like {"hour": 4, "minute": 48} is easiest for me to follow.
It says {"hour": 11, "minute": 44}
